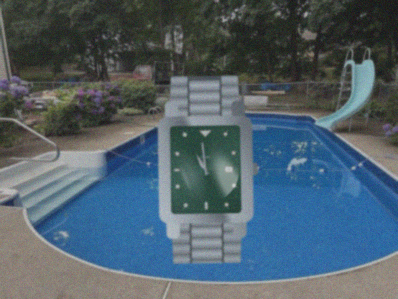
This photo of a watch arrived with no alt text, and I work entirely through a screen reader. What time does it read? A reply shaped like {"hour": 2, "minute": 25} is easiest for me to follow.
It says {"hour": 10, "minute": 59}
